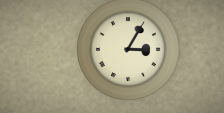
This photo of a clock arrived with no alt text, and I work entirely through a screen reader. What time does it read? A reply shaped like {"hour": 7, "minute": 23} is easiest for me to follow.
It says {"hour": 3, "minute": 5}
